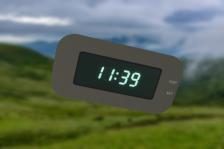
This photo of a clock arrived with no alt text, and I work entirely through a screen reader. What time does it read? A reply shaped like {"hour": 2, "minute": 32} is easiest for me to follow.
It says {"hour": 11, "minute": 39}
